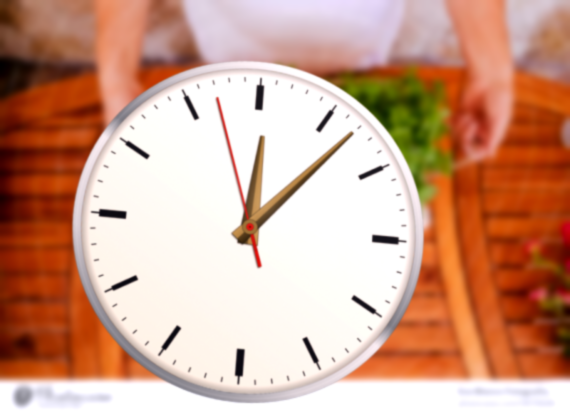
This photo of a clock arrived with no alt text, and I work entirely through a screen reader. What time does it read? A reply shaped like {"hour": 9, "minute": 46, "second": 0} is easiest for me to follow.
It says {"hour": 12, "minute": 6, "second": 57}
